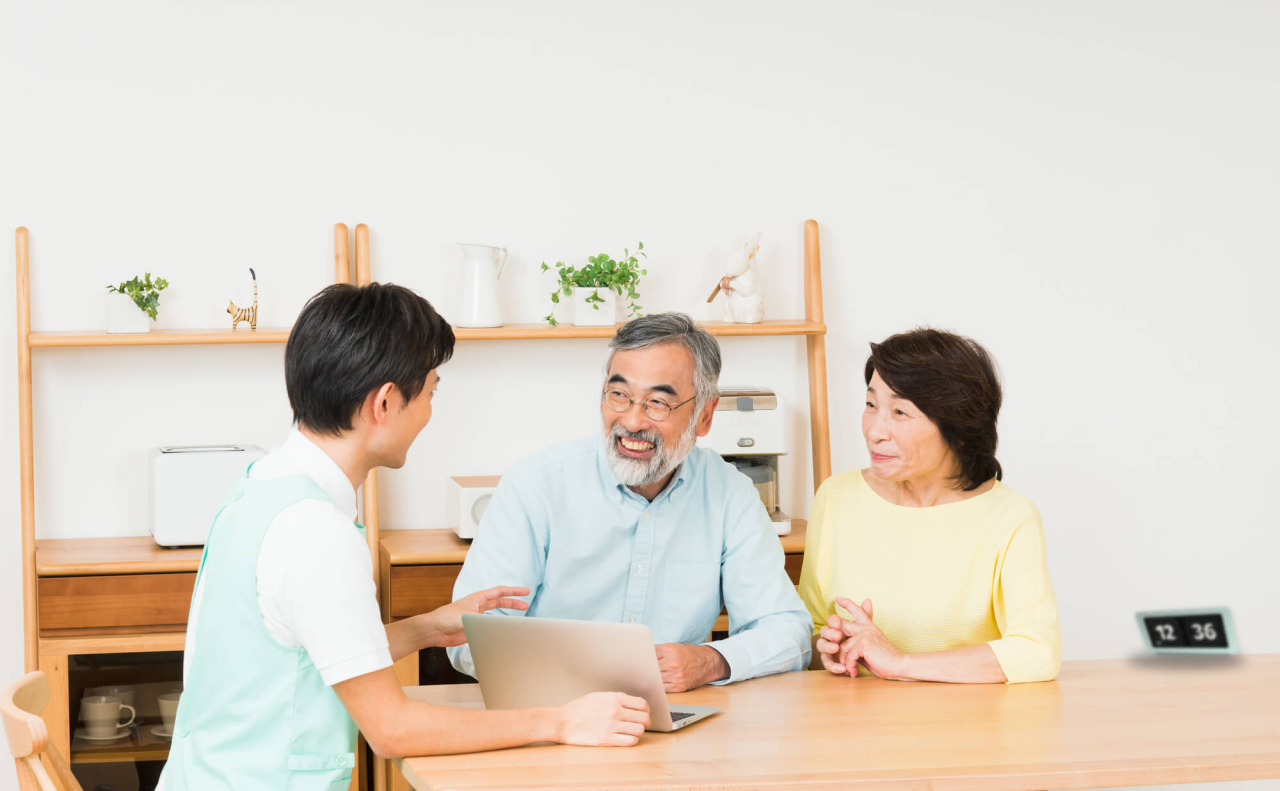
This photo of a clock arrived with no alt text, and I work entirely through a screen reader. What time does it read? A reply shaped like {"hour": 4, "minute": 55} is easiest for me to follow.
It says {"hour": 12, "minute": 36}
